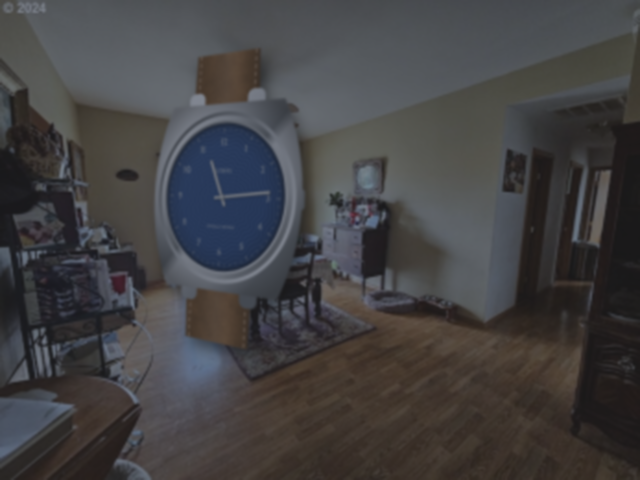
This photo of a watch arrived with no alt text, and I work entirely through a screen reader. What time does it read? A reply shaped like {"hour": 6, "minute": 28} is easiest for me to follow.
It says {"hour": 11, "minute": 14}
